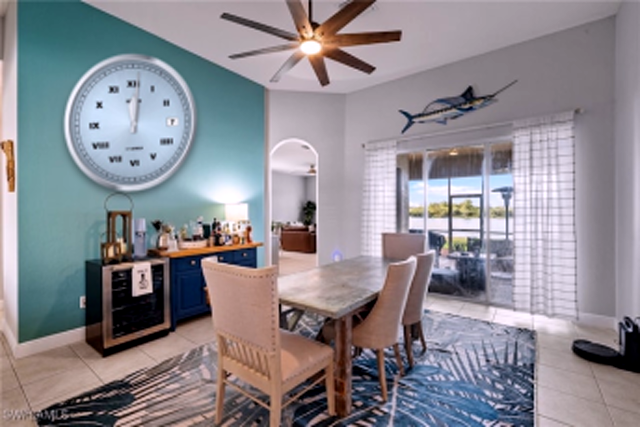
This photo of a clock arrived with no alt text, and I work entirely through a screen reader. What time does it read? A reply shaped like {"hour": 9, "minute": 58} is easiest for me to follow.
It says {"hour": 12, "minute": 1}
